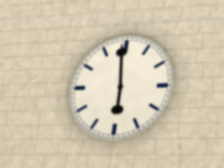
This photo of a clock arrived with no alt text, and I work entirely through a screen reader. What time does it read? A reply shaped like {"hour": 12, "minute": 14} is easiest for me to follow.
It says {"hour": 5, "minute": 59}
